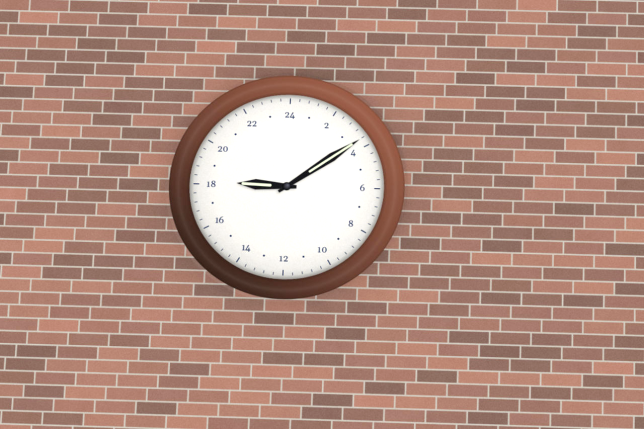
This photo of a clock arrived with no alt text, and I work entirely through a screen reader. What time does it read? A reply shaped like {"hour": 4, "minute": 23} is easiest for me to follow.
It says {"hour": 18, "minute": 9}
